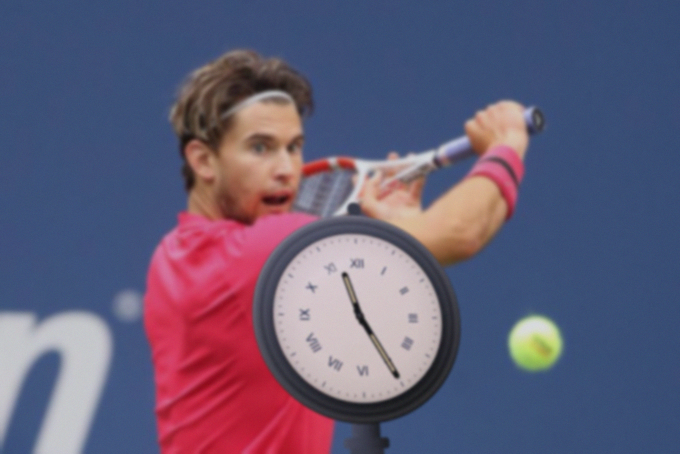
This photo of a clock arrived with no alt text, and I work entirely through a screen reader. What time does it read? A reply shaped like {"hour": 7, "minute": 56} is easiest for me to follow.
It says {"hour": 11, "minute": 25}
